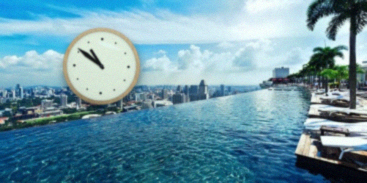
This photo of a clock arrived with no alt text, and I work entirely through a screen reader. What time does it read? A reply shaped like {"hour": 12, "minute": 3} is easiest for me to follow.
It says {"hour": 10, "minute": 51}
